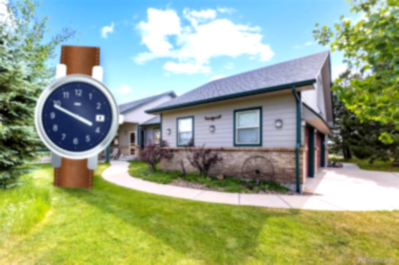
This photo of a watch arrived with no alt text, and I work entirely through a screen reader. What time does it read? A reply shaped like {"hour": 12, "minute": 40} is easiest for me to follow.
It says {"hour": 3, "minute": 49}
